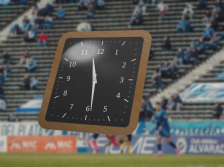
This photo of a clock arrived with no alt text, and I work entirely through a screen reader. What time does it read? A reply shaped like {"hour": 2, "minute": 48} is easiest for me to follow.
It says {"hour": 11, "minute": 29}
